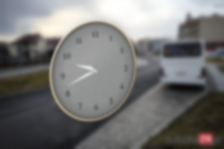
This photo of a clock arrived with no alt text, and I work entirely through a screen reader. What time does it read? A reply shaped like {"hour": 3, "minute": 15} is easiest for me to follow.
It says {"hour": 9, "minute": 42}
